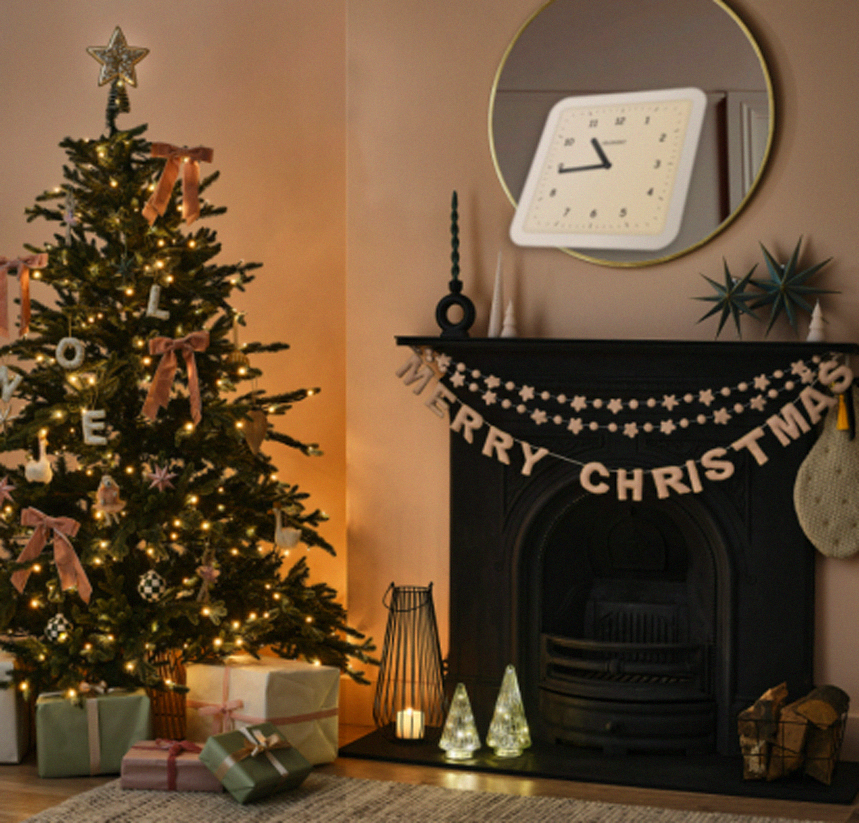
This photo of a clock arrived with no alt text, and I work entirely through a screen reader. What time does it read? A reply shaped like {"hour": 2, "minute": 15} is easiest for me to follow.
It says {"hour": 10, "minute": 44}
